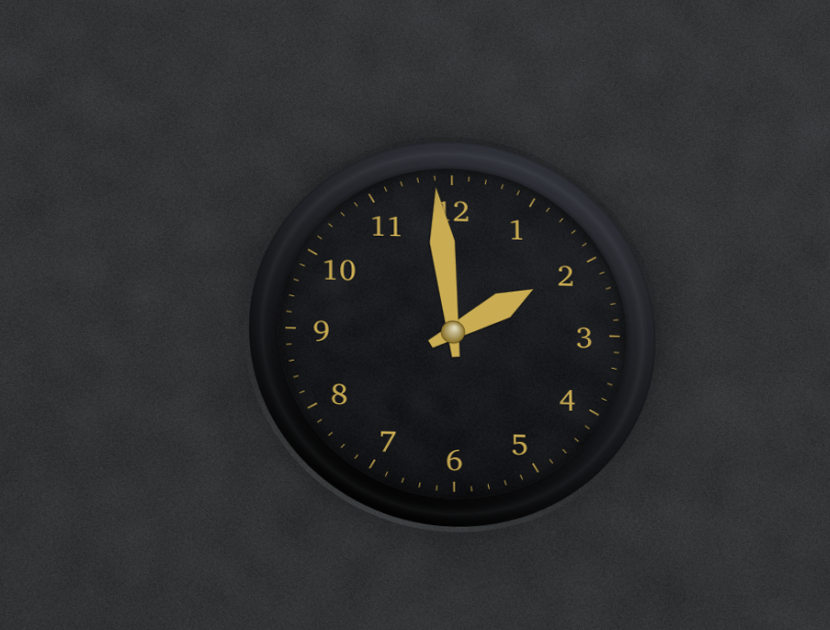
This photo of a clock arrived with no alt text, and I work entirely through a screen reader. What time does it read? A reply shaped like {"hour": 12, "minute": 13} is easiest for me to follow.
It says {"hour": 1, "minute": 59}
